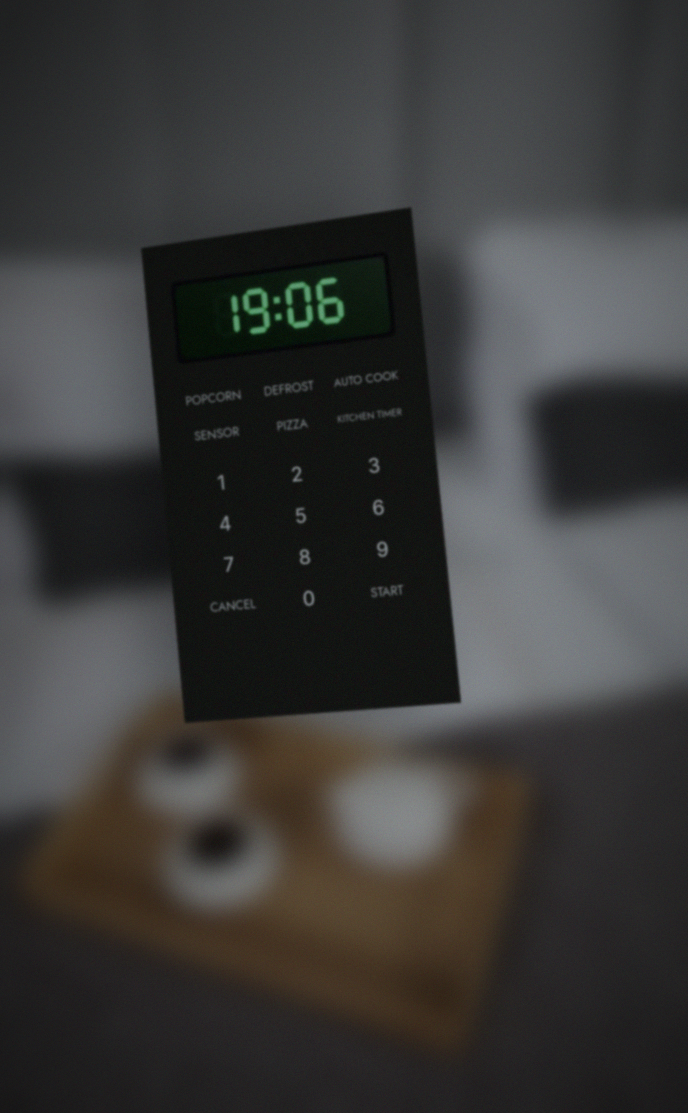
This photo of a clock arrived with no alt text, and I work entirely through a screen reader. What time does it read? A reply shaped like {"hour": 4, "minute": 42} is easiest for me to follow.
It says {"hour": 19, "minute": 6}
